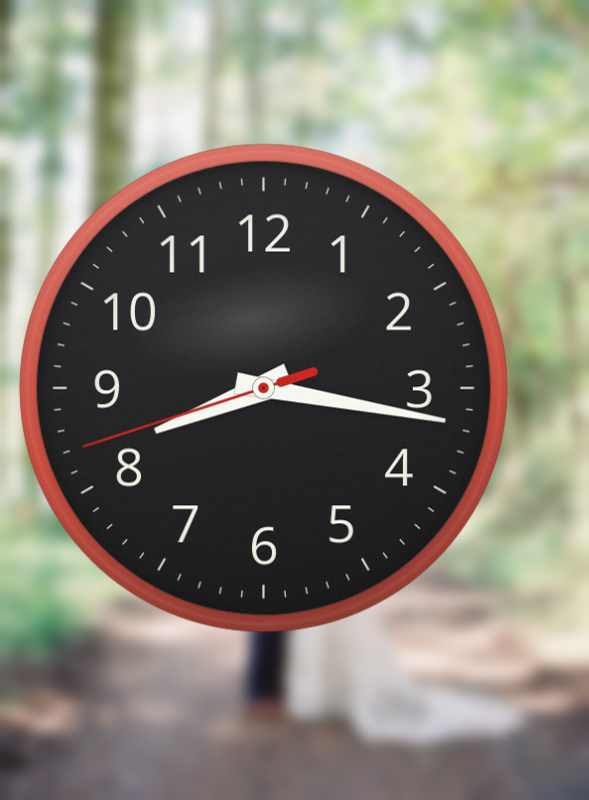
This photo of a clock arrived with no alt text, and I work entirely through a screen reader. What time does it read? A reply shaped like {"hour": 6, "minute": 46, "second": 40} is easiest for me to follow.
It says {"hour": 8, "minute": 16, "second": 42}
